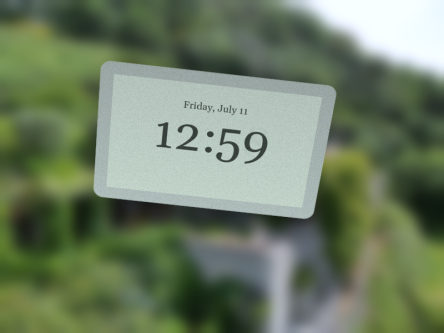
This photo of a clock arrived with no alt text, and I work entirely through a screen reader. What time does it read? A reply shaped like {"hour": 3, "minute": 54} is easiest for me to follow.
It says {"hour": 12, "minute": 59}
